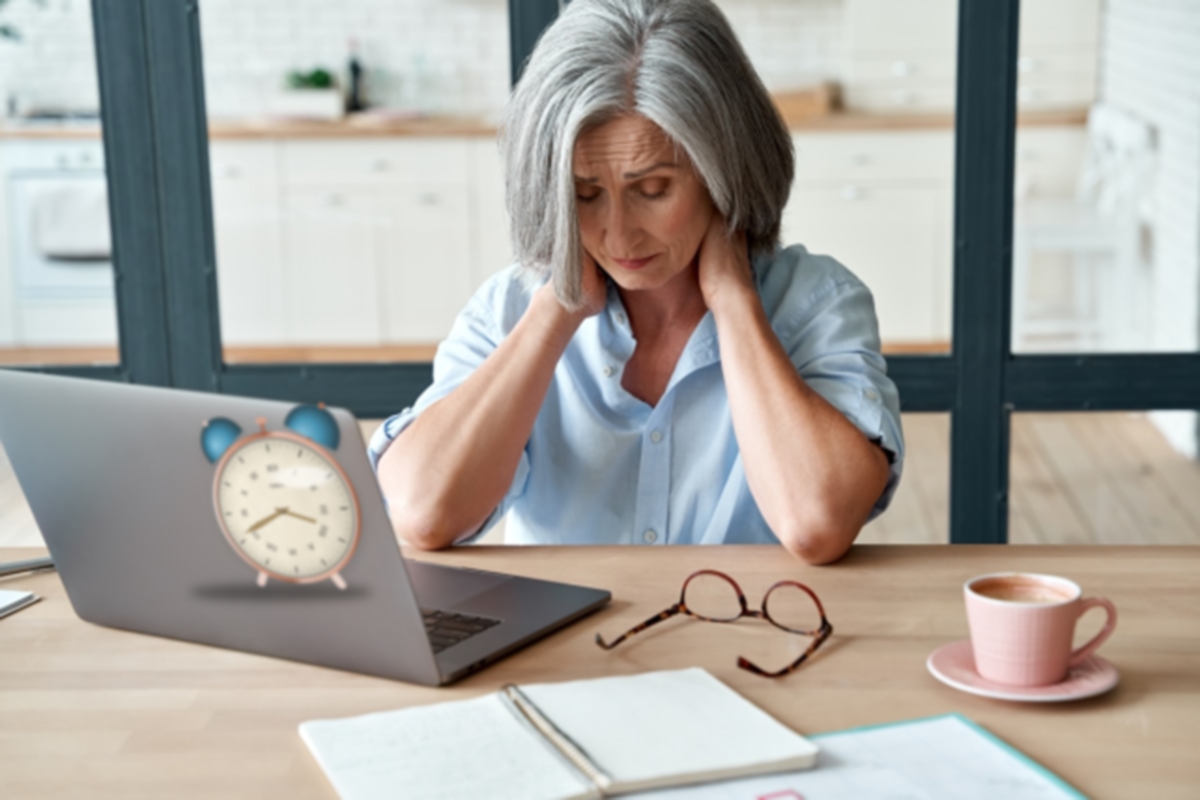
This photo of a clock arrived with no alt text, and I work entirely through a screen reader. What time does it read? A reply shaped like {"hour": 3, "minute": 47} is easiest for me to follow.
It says {"hour": 3, "minute": 41}
